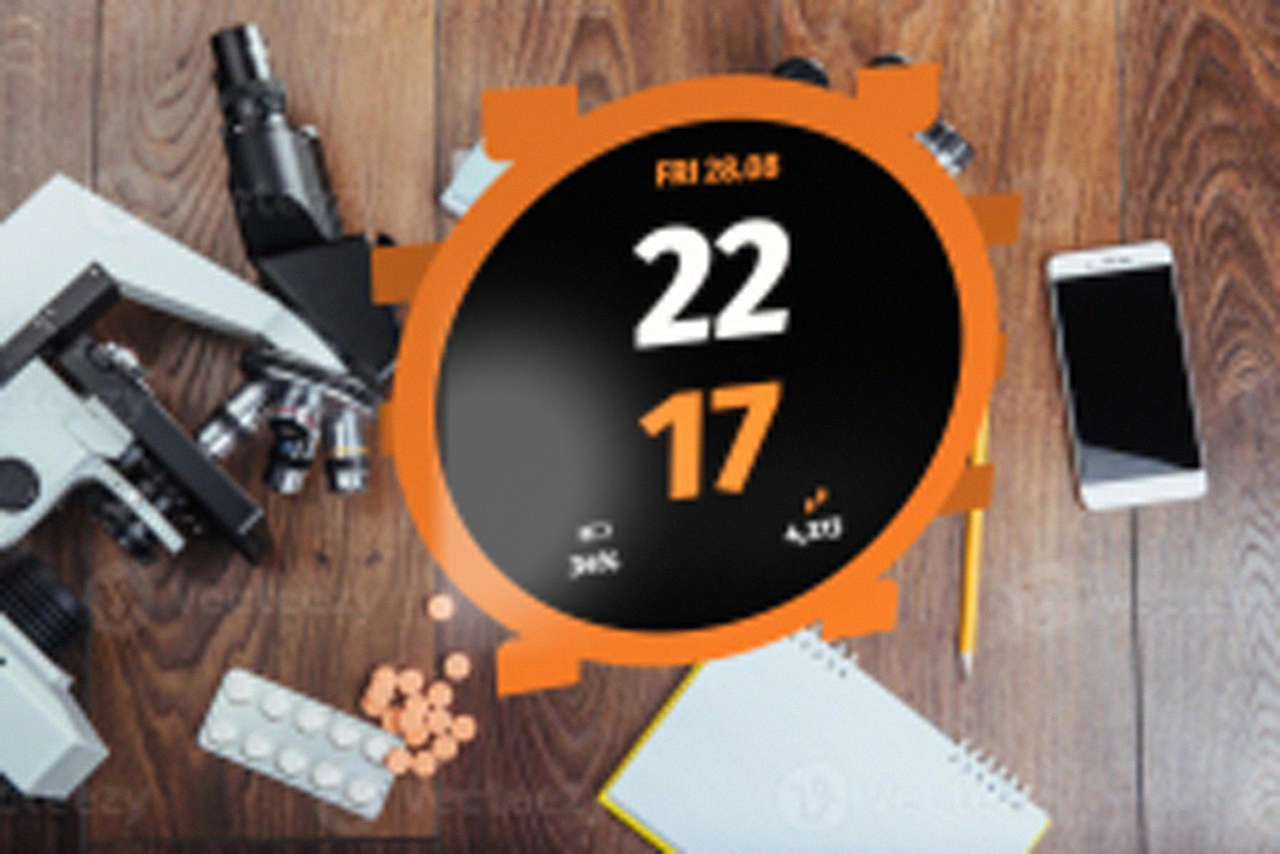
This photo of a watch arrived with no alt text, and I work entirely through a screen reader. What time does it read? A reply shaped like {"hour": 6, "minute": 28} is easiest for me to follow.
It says {"hour": 22, "minute": 17}
